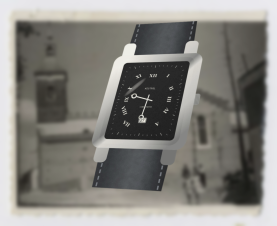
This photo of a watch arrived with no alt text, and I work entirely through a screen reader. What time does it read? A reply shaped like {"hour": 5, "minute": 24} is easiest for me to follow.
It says {"hour": 9, "minute": 31}
